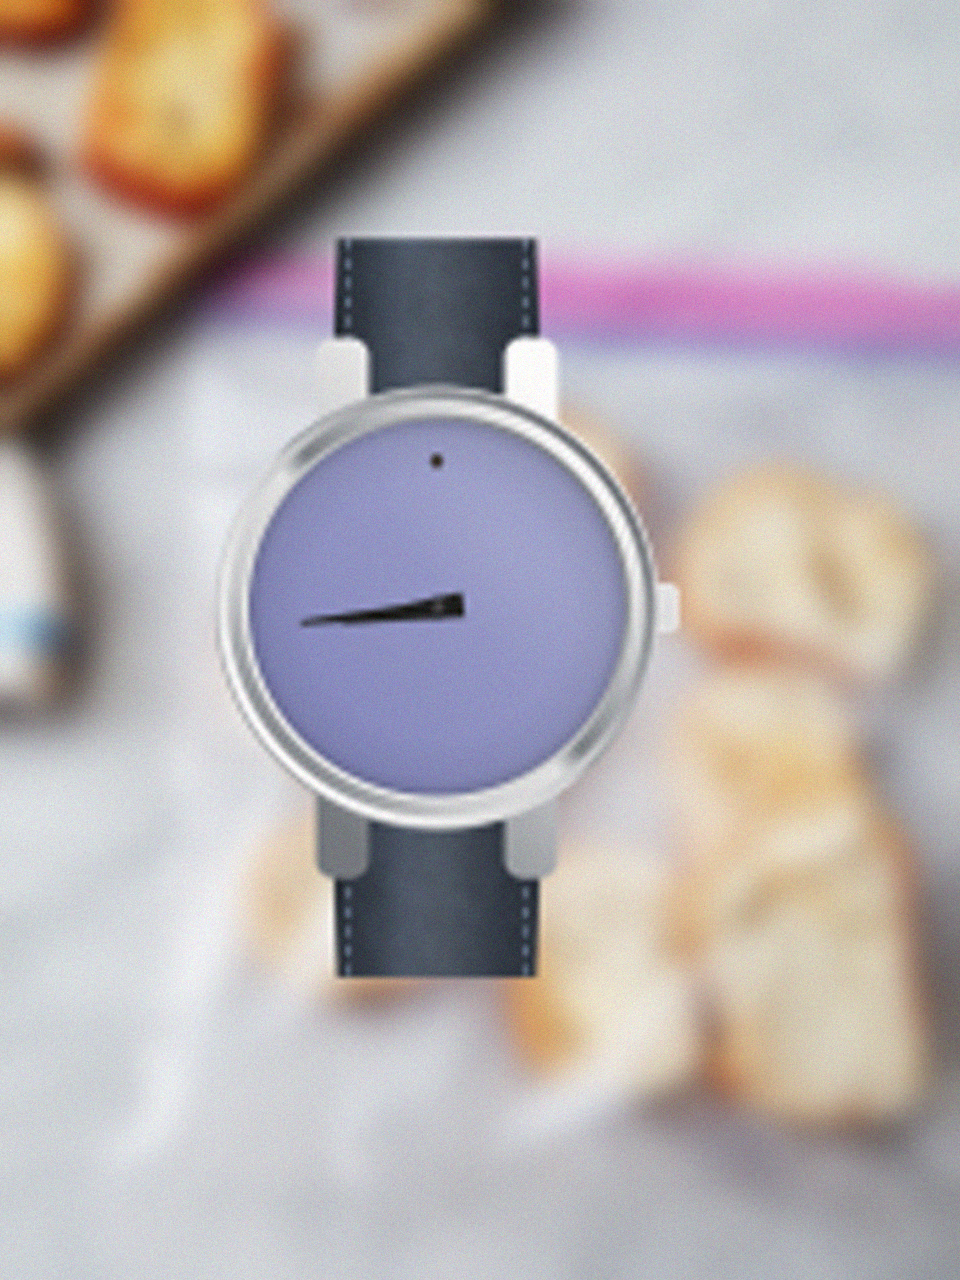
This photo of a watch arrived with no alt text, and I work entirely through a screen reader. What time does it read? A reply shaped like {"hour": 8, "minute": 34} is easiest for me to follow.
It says {"hour": 8, "minute": 44}
